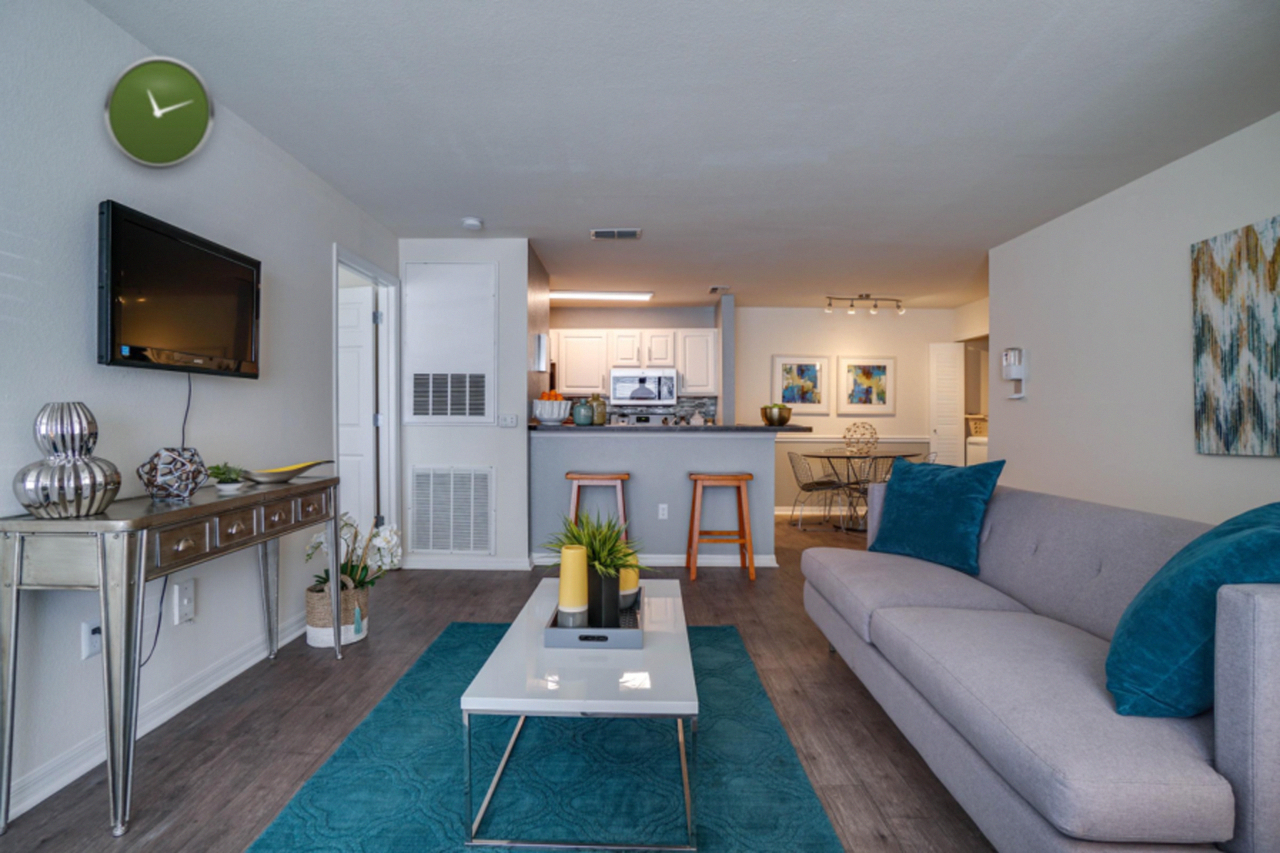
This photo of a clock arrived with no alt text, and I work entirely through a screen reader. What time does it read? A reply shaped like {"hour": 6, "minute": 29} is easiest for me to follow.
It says {"hour": 11, "minute": 12}
